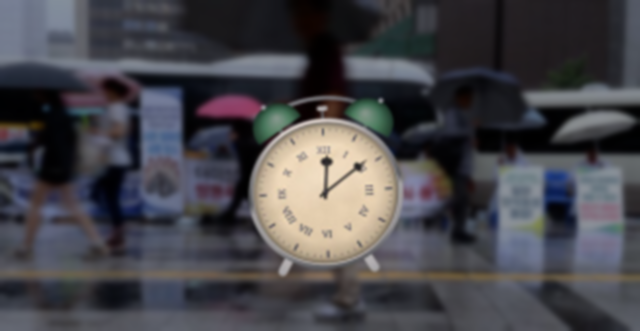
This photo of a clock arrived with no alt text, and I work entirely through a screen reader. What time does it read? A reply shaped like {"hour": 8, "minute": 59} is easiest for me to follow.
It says {"hour": 12, "minute": 9}
